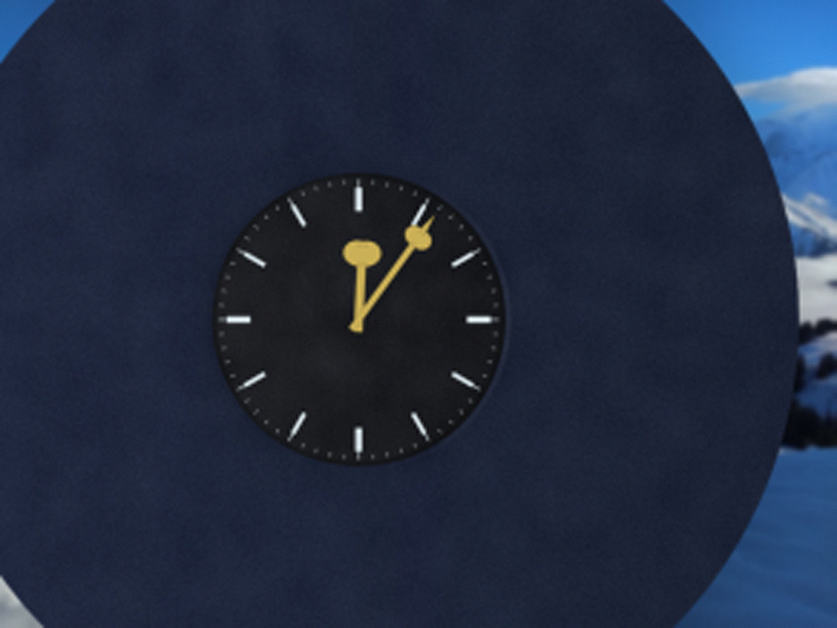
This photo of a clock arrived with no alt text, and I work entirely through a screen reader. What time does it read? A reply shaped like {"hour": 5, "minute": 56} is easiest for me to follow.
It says {"hour": 12, "minute": 6}
